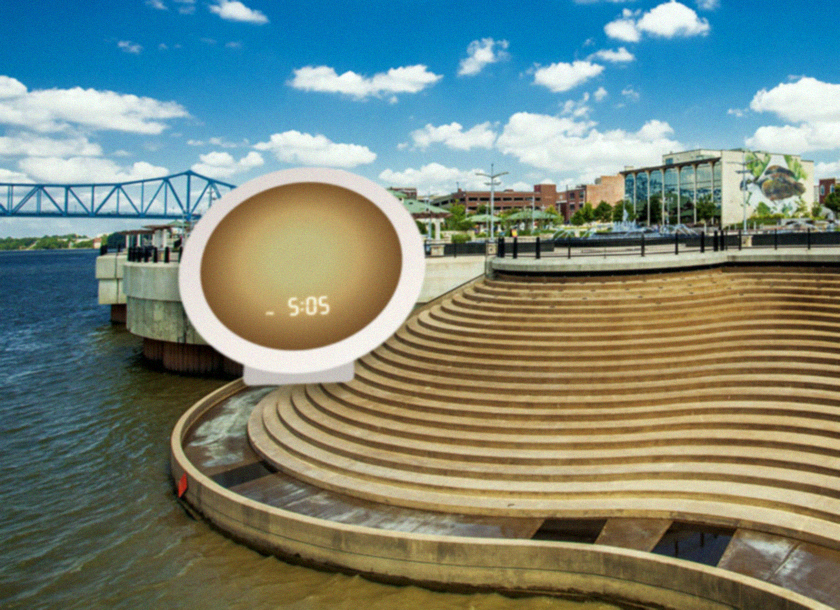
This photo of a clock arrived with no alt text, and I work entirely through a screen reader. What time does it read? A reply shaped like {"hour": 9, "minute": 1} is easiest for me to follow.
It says {"hour": 5, "minute": 5}
